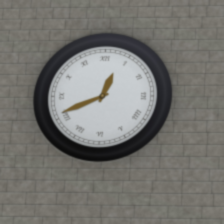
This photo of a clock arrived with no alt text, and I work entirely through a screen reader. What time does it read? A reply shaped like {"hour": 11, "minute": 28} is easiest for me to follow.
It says {"hour": 12, "minute": 41}
